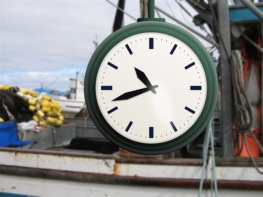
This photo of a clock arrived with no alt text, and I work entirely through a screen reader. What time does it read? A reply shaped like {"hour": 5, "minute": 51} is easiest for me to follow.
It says {"hour": 10, "minute": 42}
